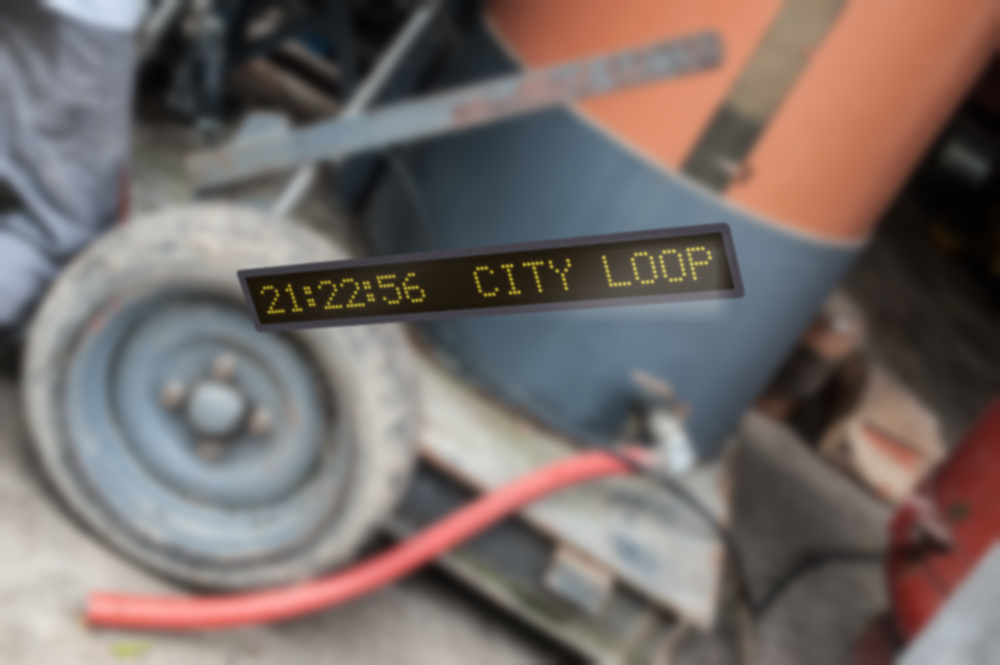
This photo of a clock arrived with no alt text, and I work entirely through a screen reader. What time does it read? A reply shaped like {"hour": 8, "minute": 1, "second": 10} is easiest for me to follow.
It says {"hour": 21, "minute": 22, "second": 56}
